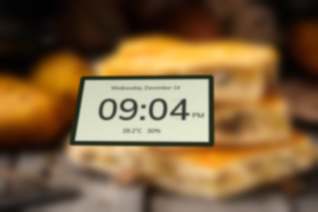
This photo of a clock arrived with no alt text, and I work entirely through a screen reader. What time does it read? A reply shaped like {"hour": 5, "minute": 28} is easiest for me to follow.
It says {"hour": 9, "minute": 4}
